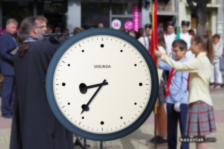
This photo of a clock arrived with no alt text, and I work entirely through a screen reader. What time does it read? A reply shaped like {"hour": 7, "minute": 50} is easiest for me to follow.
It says {"hour": 8, "minute": 36}
